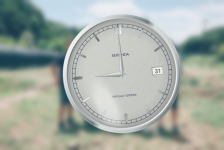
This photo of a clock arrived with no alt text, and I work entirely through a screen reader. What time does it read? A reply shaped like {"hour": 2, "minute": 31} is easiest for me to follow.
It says {"hour": 9, "minute": 0}
